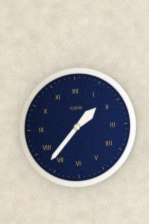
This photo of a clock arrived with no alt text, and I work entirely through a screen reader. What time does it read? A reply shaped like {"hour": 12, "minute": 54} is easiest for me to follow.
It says {"hour": 1, "minute": 37}
